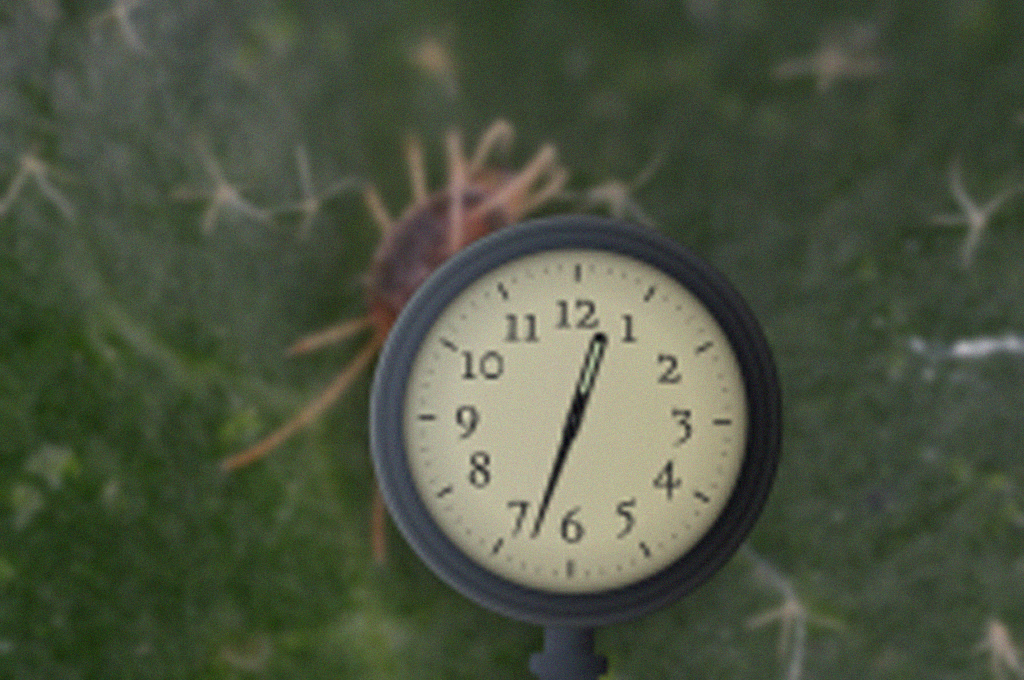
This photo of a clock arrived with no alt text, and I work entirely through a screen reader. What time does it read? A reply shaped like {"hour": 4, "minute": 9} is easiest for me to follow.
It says {"hour": 12, "minute": 33}
